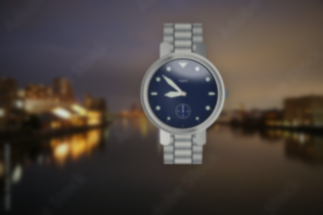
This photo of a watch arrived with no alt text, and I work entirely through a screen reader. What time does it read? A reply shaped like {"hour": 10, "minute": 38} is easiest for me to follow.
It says {"hour": 8, "minute": 52}
